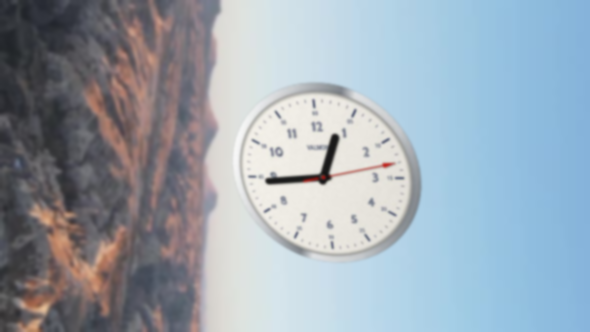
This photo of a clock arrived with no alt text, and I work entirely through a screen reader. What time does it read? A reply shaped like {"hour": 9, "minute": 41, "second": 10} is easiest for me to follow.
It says {"hour": 12, "minute": 44, "second": 13}
